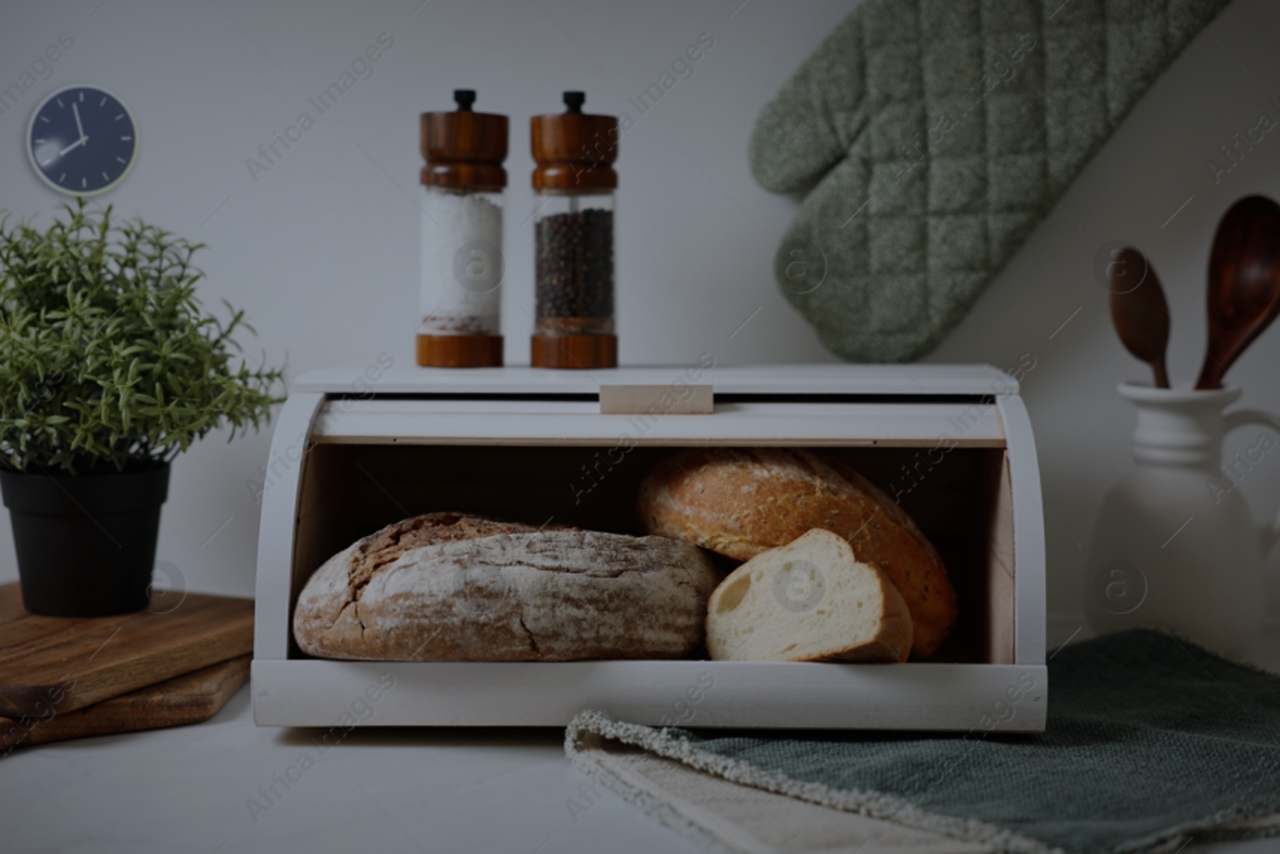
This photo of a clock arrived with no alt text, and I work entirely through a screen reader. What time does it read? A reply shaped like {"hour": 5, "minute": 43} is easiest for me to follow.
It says {"hour": 7, "minute": 58}
